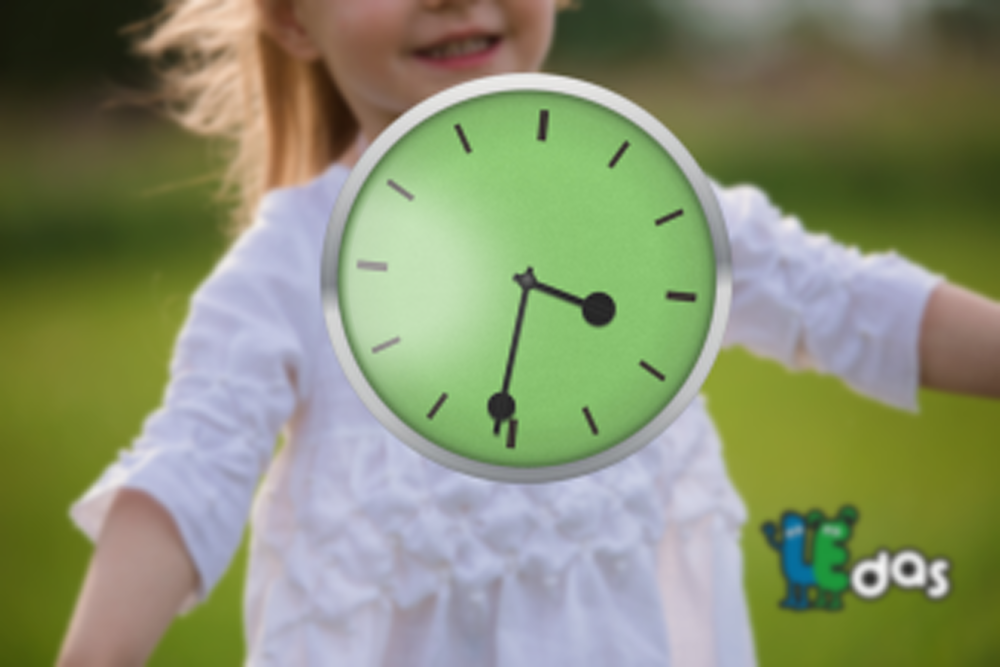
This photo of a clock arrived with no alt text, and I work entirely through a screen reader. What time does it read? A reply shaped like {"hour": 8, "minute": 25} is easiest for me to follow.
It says {"hour": 3, "minute": 31}
